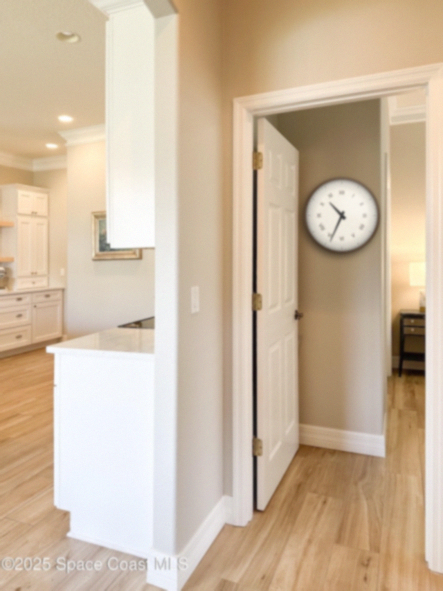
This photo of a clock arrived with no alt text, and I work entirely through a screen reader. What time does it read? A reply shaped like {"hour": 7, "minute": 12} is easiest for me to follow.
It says {"hour": 10, "minute": 34}
